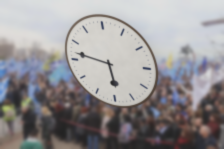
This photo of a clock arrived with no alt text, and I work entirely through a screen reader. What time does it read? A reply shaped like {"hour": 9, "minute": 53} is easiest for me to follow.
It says {"hour": 5, "minute": 47}
